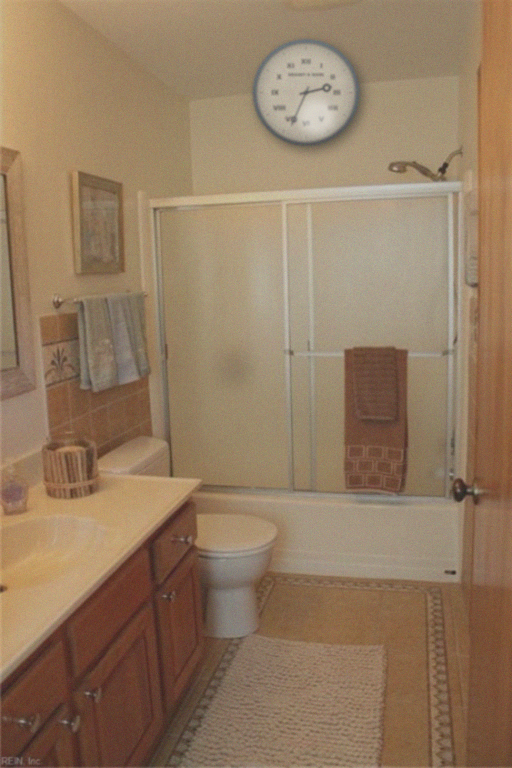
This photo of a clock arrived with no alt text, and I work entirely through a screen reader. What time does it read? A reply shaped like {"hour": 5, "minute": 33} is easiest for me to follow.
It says {"hour": 2, "minute": 34}
